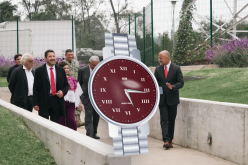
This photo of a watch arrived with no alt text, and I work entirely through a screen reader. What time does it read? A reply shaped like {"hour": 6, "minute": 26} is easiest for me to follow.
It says {"hour": 5, "minute": 16}
